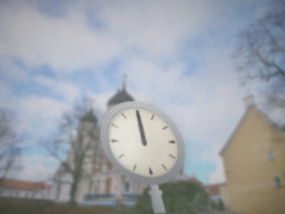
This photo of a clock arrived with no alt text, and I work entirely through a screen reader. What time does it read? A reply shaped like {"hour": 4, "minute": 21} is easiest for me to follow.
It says {"hour": 12, "minute": 0}
